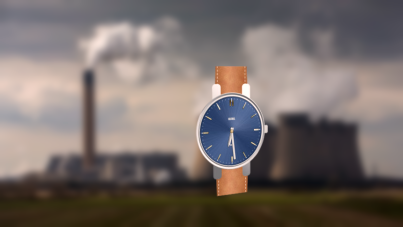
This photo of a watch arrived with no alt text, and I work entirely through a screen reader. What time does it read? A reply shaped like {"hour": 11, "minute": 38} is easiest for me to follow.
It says {"hour": 6, "minute": 29}
